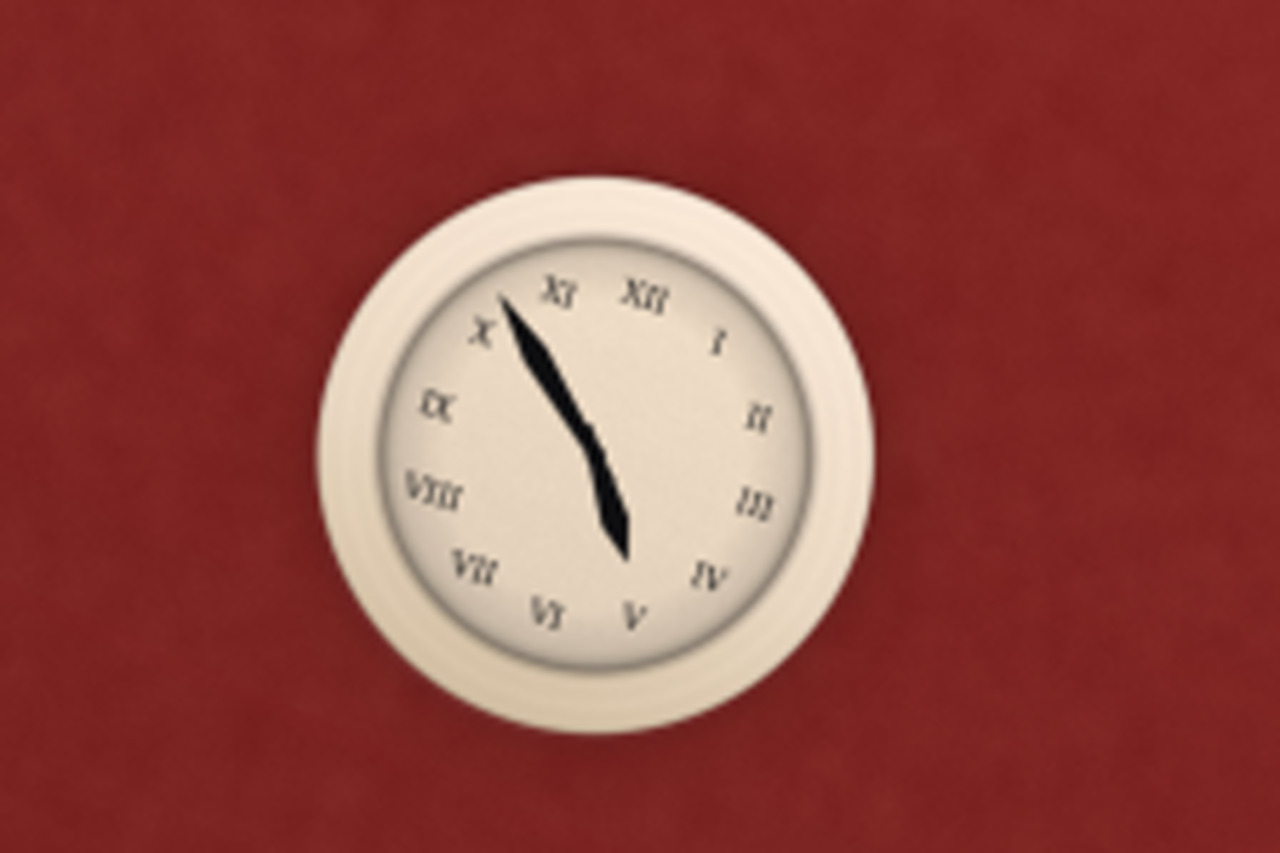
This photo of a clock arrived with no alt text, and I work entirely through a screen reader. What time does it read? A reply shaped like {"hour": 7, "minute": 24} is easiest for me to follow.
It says {"hour": 4, "minute": 52}
